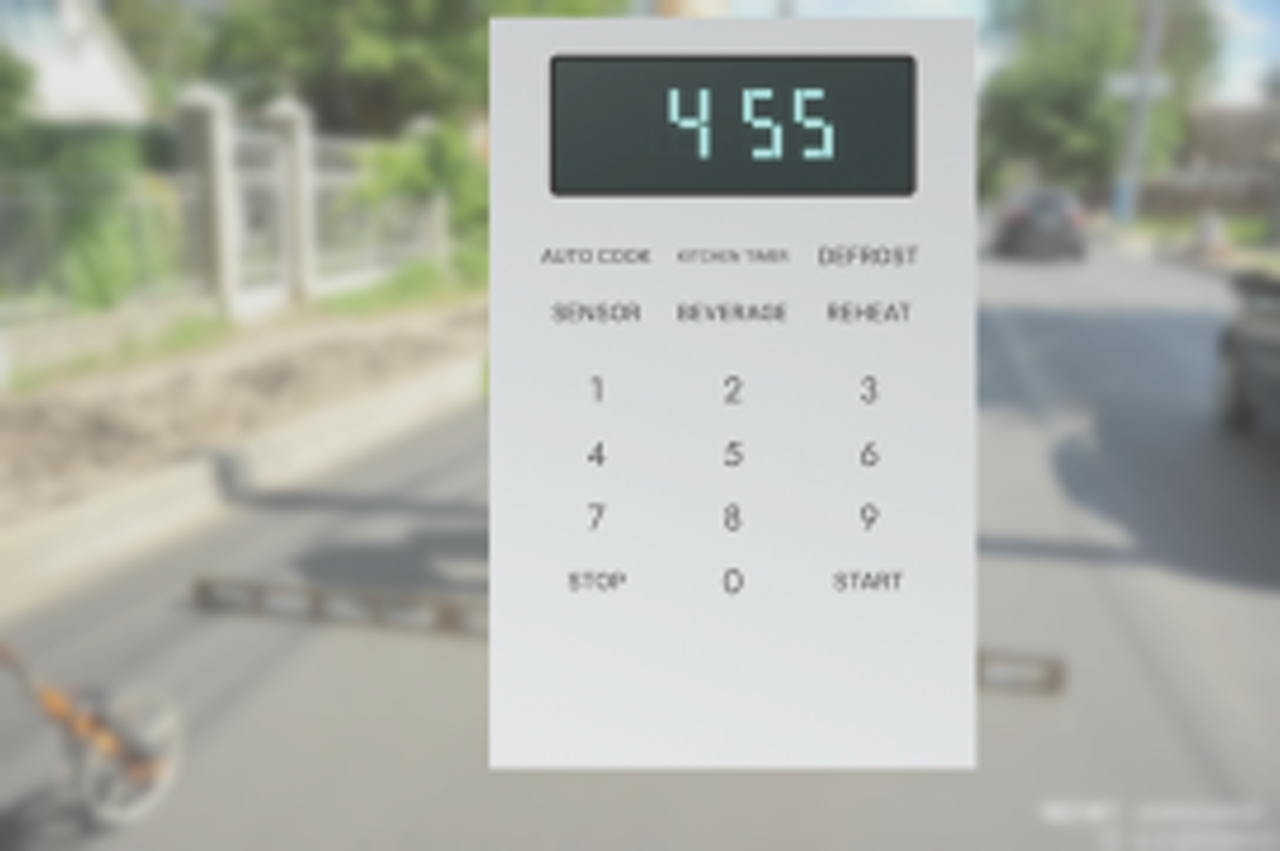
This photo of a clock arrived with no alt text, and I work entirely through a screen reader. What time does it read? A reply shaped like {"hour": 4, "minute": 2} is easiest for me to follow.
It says {"hour": 4, "minute": 55}
